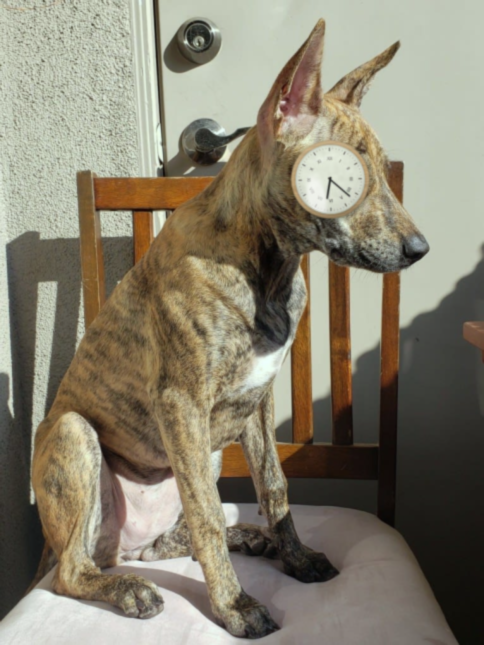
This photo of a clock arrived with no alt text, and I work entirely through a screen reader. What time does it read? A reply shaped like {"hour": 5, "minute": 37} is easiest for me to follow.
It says {"hour": 6, "minute": 22}
